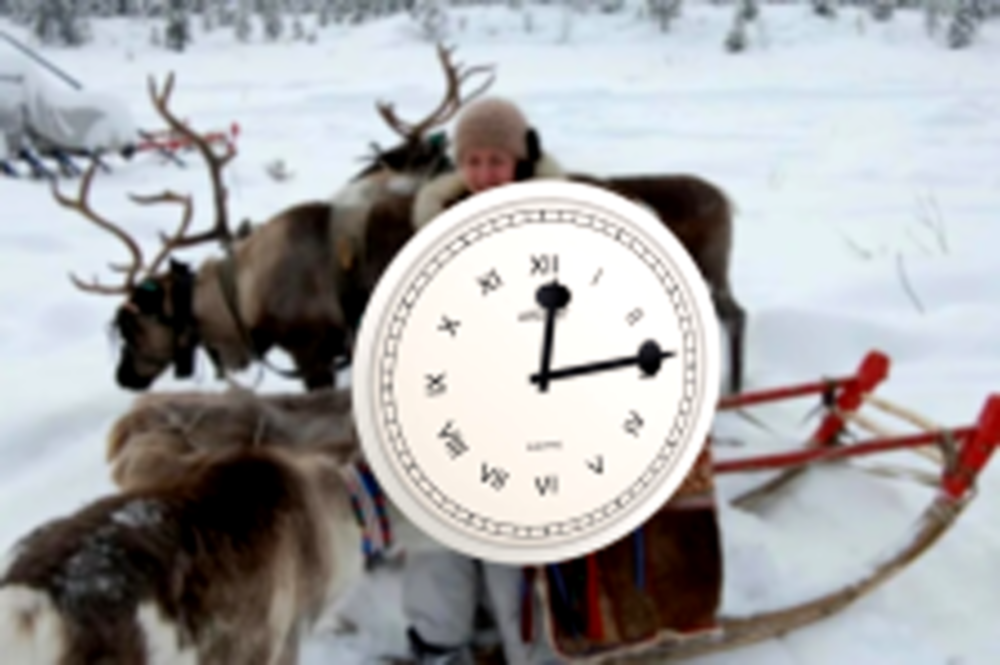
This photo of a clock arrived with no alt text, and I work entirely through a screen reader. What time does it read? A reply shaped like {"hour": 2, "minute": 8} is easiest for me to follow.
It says {"hour": 12, "minute": 14}
